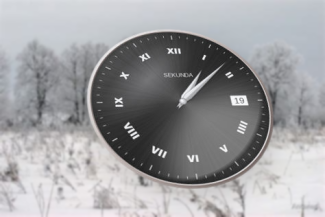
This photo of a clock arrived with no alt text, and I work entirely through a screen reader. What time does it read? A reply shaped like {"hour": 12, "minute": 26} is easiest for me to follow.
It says {"hour": 1, "minute": 8}
